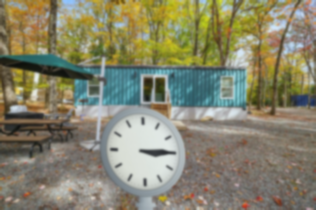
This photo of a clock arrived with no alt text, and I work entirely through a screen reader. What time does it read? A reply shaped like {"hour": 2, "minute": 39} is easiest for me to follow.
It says {"hour": 3, "minute": 15}
